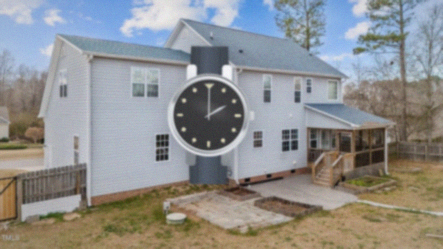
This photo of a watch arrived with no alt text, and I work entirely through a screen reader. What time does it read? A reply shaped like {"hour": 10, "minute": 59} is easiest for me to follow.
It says {"hour": 2, "minute": 0}
